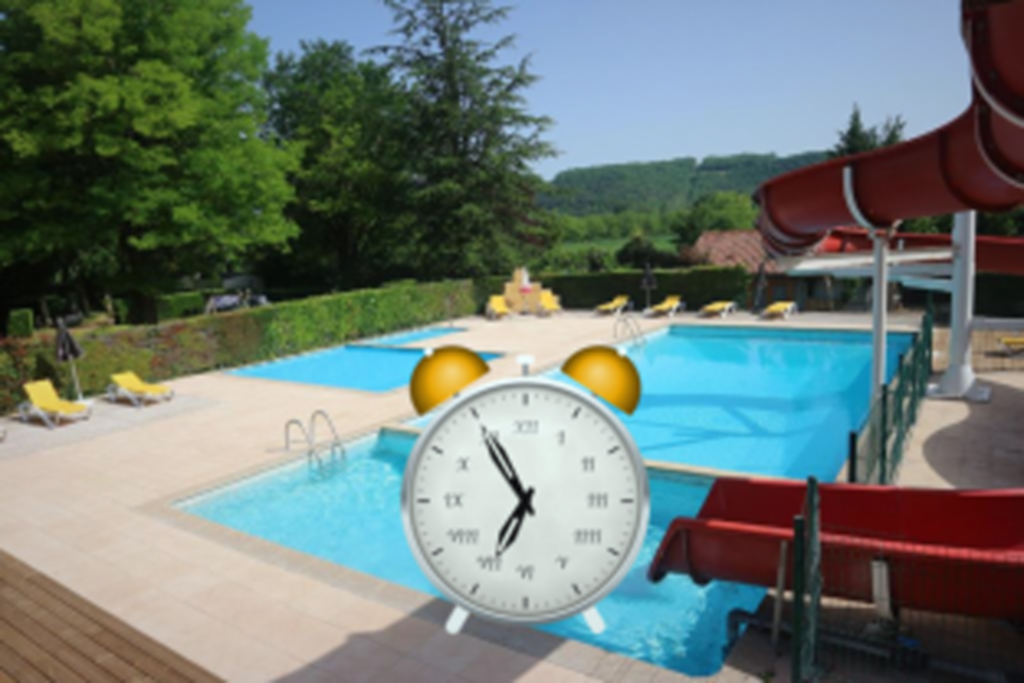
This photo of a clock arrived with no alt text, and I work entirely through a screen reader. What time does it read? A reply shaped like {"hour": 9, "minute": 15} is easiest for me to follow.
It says {"hour": 6, "minute": 55}
